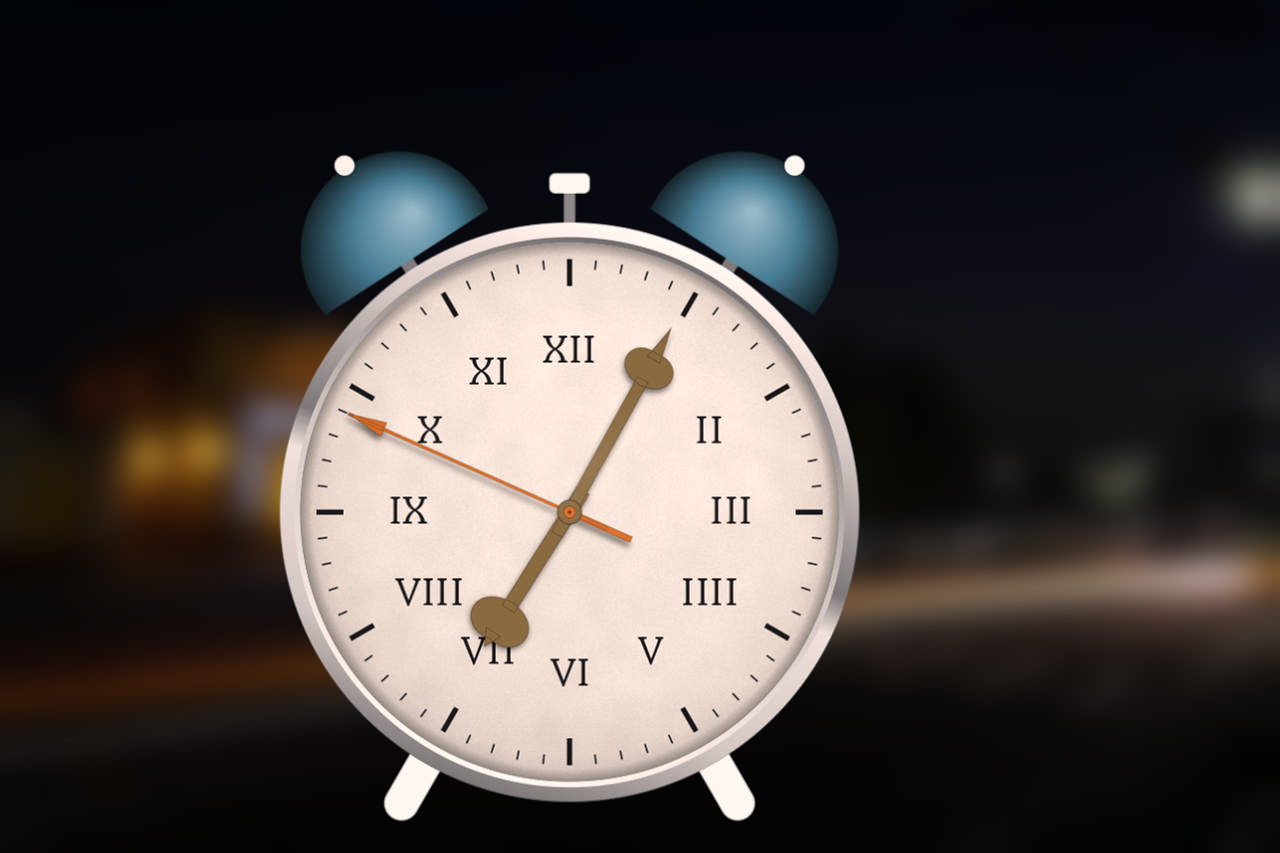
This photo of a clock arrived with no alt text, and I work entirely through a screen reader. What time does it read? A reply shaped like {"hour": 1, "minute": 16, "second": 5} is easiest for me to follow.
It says {"hour": 7, "minute": 4, "second": 49}
